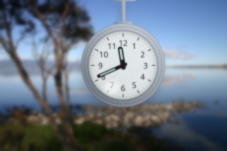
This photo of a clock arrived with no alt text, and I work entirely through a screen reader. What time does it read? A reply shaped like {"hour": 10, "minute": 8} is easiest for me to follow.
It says {"hour": 11, "minute": 41}
